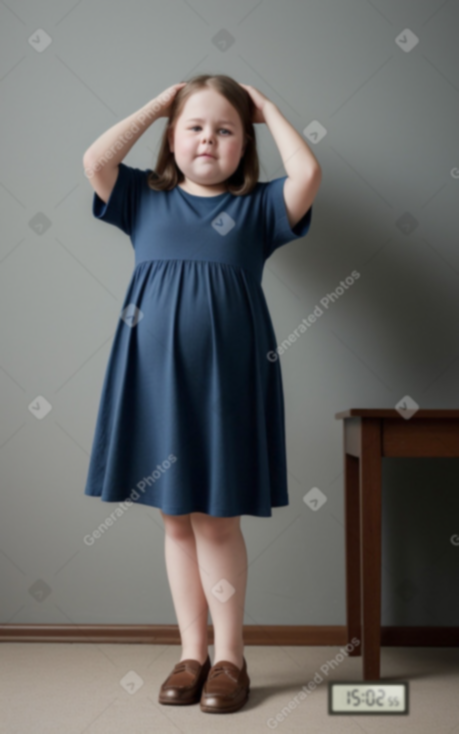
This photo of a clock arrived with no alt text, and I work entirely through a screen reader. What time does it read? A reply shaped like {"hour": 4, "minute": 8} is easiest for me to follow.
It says {"hour": 15, "minute": 2}
